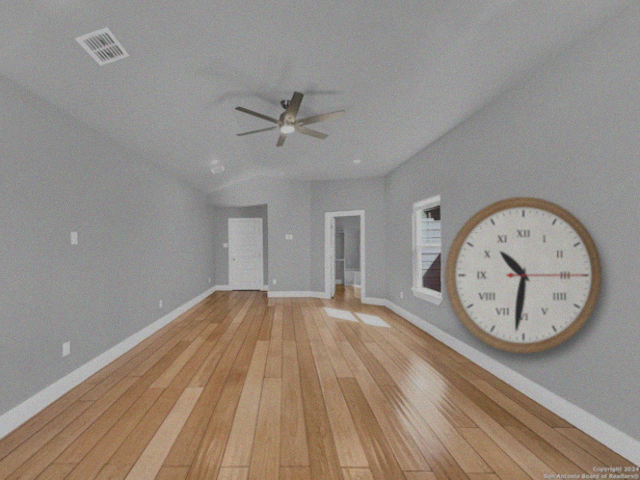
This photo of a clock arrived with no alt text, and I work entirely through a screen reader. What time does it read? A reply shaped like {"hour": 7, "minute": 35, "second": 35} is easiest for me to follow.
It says {"hour": 10, "minute": 31, "second": 15}
